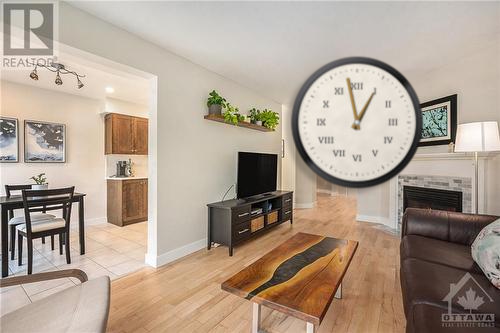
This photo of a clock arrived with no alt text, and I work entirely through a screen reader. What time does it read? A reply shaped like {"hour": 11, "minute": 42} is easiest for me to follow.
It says {"hour": 12, "minute": 58}
